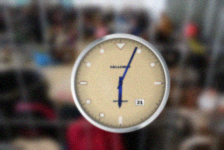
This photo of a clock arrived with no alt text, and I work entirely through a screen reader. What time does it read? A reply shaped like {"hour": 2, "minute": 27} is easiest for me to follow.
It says {"hour": 6, "minute": 4}
